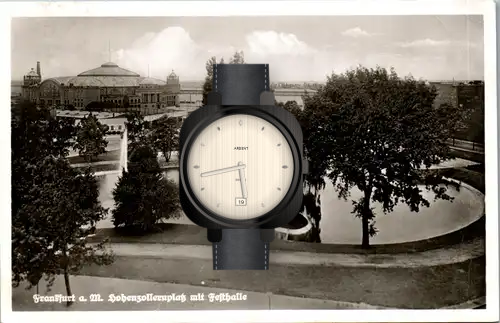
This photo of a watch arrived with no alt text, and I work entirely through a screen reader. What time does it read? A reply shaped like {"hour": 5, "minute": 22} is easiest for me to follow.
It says {"hour": 5, "minute": 43}
